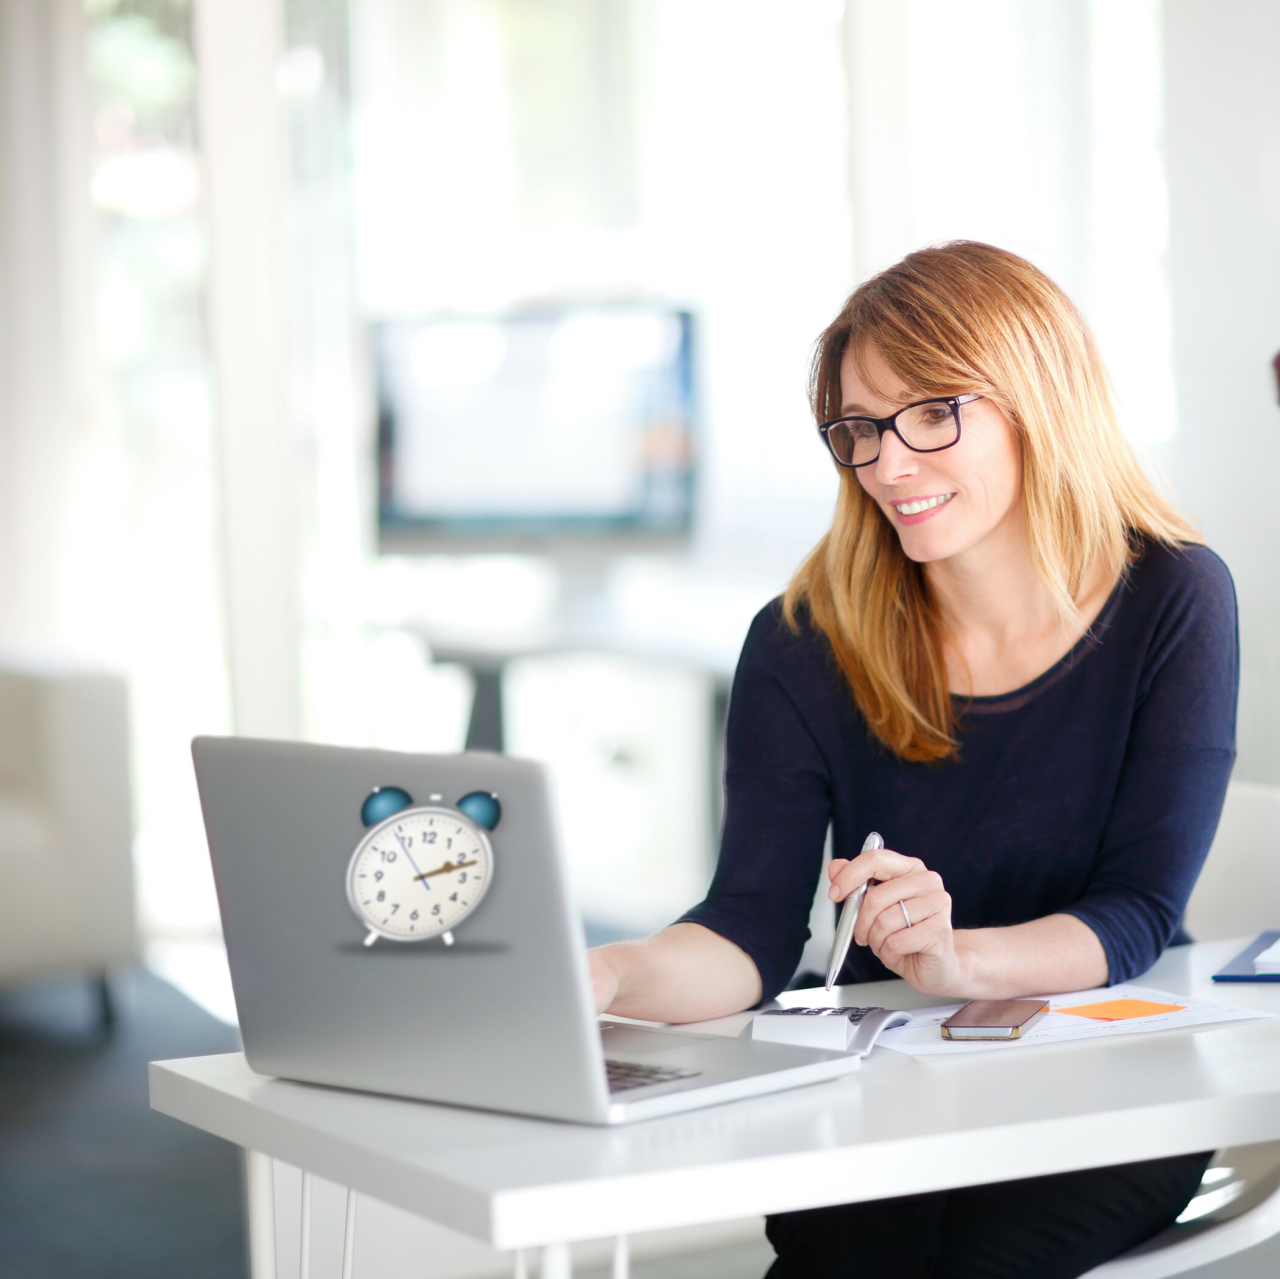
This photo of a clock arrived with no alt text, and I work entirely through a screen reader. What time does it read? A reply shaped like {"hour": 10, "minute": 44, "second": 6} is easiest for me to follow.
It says {"hour": 2, "minute": 11, "second": 54}
